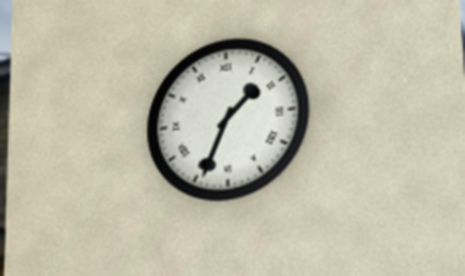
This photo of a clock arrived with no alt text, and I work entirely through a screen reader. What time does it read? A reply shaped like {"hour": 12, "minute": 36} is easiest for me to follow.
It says {"hour": 1, "minute": 34}
